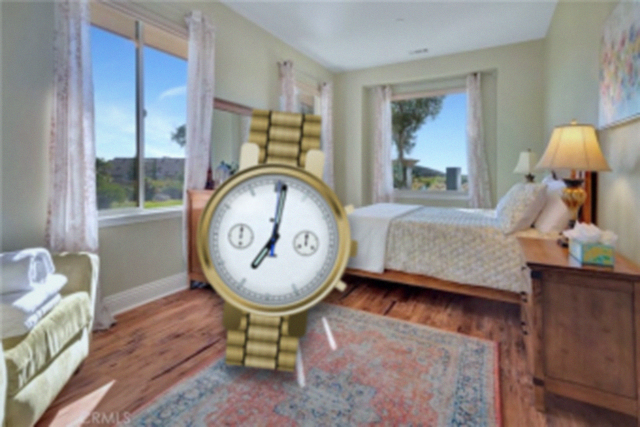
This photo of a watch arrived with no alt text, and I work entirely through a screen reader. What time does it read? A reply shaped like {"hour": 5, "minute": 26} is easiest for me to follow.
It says {"hour": 7, "minute": 1}
